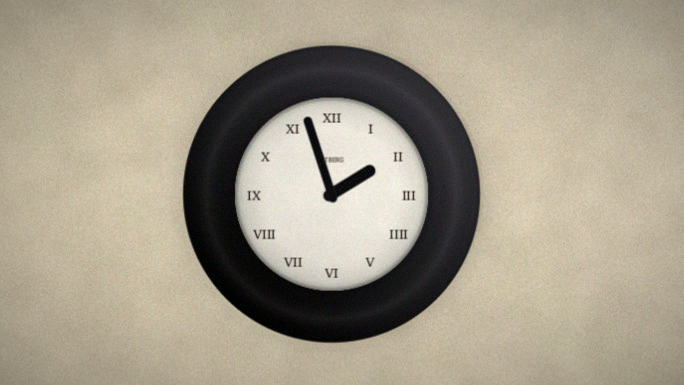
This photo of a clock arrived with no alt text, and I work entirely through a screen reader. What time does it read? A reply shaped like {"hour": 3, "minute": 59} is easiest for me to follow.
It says {"hour": 1, "minute": 57}
